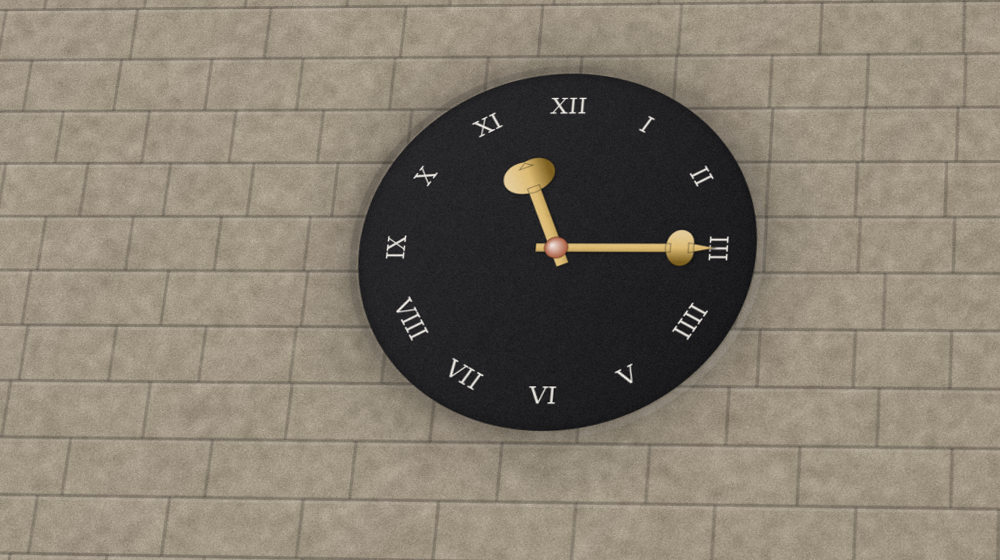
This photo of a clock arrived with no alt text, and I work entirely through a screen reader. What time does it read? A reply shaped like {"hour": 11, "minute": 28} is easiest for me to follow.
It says {"hour": 11, "minute": 15}
